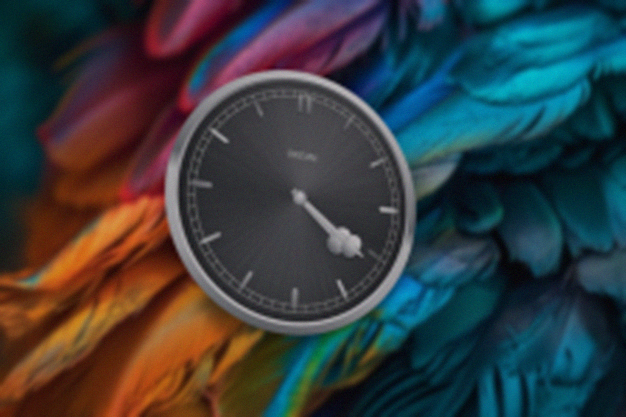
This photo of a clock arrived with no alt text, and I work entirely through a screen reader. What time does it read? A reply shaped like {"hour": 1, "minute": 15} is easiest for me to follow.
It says {"hour": 4, "minute": 21}
